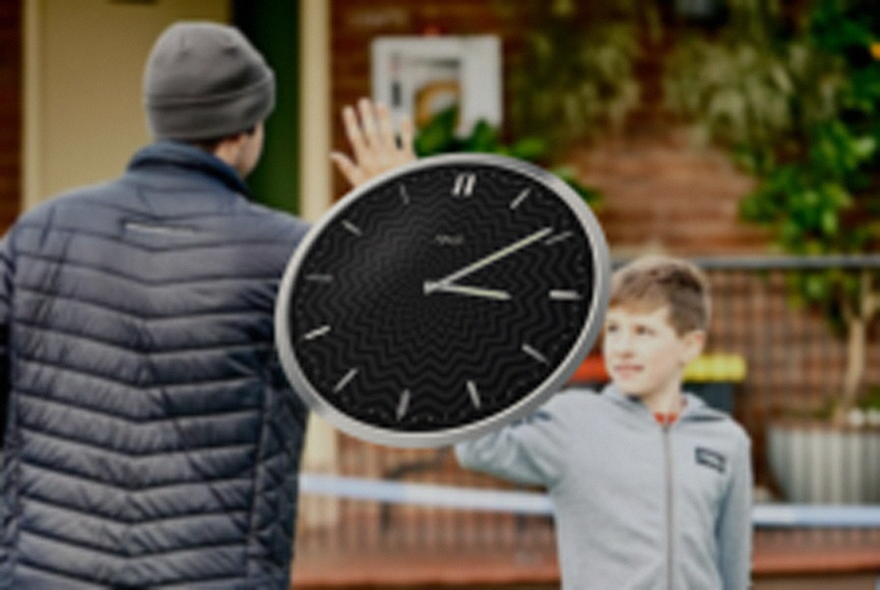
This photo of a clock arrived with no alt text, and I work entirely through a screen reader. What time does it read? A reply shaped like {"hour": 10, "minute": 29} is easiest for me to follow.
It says {"hour": 3, "minute": 9}
